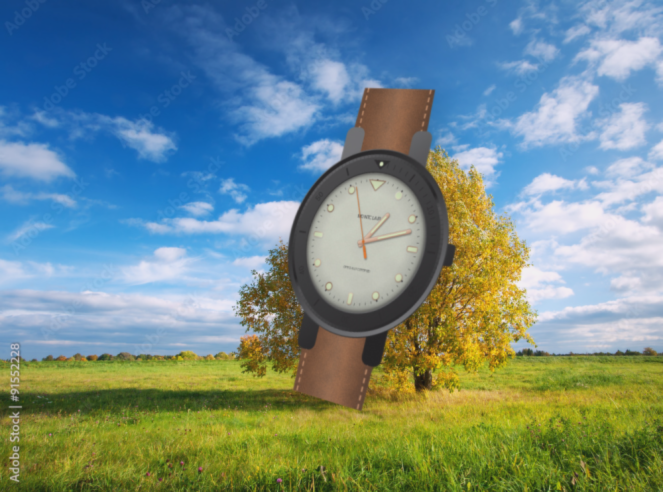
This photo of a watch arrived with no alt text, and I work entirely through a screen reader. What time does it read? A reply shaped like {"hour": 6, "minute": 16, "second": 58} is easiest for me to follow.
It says {"hour": 1, "minute": 11, "second": 56}
